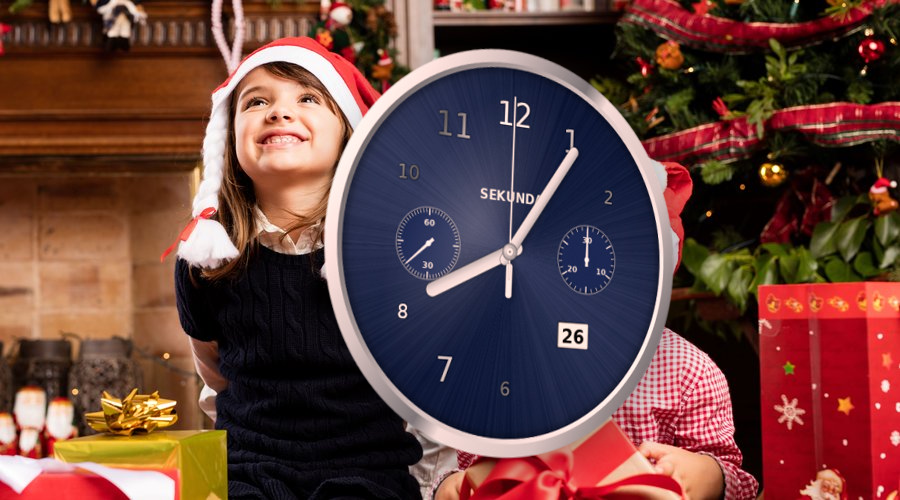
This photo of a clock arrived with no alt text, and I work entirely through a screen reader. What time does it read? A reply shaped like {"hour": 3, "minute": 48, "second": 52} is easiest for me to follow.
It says {"hour": 8, "minute": 5, "second": 38}
